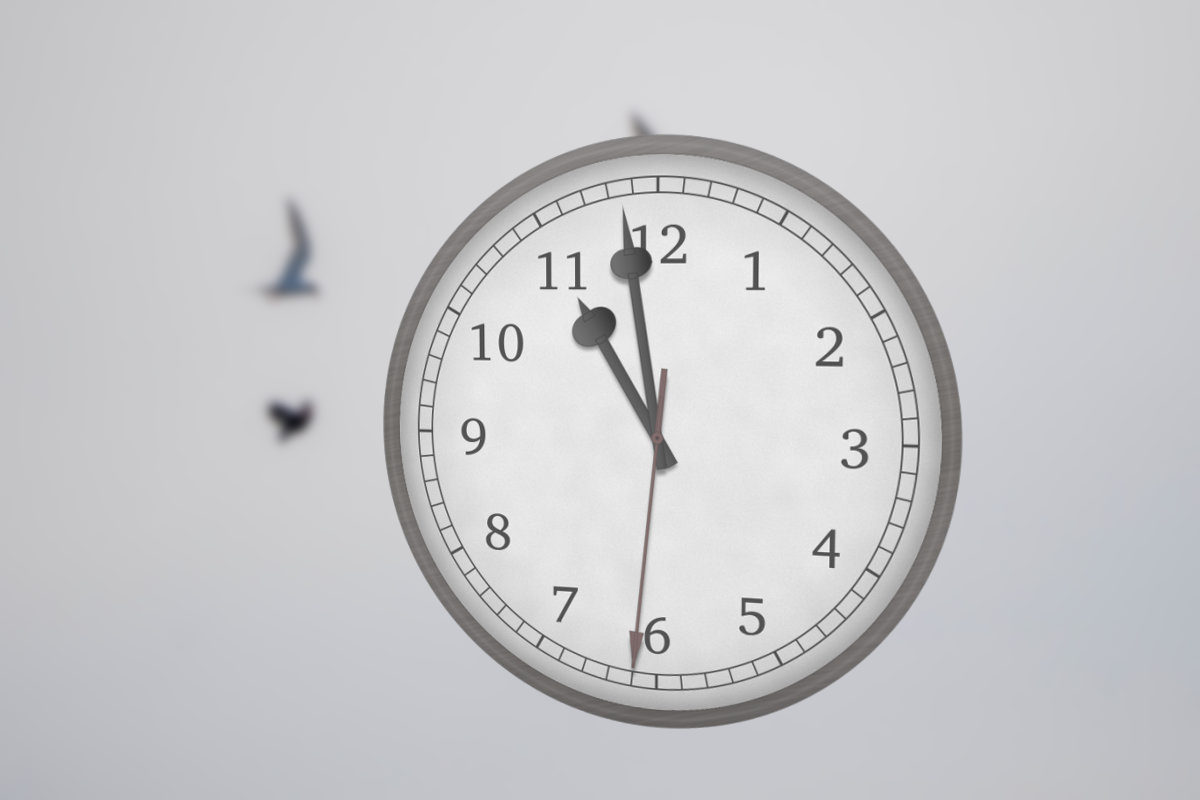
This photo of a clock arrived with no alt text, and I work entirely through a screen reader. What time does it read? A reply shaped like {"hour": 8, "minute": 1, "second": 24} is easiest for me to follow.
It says {"hour": 10, "minute": 58, "second": 31}
